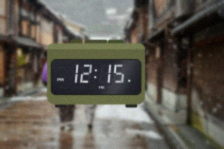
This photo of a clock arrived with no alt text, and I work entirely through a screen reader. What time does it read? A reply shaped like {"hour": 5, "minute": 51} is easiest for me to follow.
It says {"hour": 12, "minute": 15}
